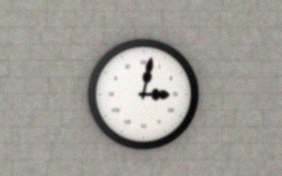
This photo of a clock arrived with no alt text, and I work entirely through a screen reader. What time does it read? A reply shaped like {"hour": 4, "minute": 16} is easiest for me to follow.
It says {"hour": 3, "minute": 2}
